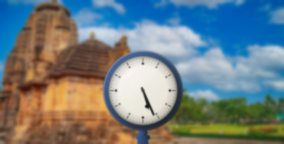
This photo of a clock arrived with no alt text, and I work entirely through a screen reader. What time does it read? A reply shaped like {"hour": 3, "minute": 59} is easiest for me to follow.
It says {"hour": 5, "minute": 26}
